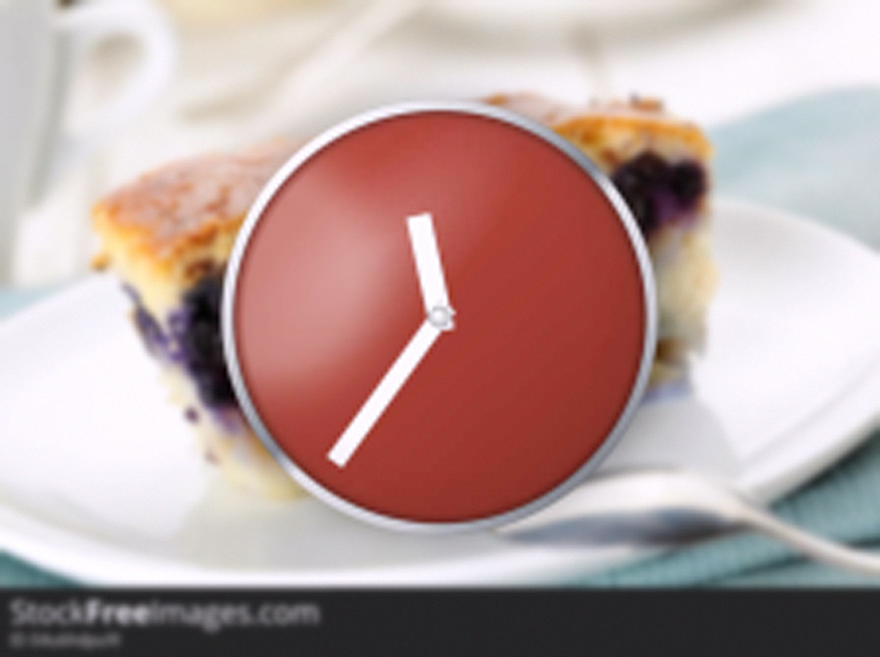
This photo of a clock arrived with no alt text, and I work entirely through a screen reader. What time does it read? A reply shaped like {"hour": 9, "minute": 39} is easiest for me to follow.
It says {"hour": 11, "minute": 36}
